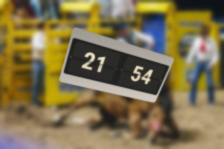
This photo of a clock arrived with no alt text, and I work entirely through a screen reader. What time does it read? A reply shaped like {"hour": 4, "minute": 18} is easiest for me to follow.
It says {"hour": 21, "minute": 54}
